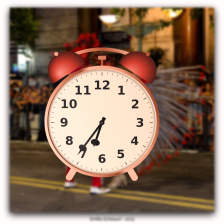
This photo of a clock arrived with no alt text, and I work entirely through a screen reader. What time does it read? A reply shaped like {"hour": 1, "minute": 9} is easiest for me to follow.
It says {"hour": 6, "minute": 36}
